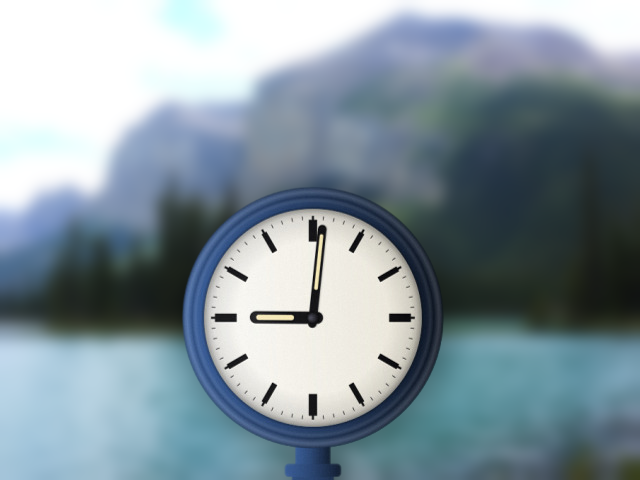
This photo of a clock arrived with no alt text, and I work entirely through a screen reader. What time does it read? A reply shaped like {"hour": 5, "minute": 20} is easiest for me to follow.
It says {"hour": 9, "minute": 1}
